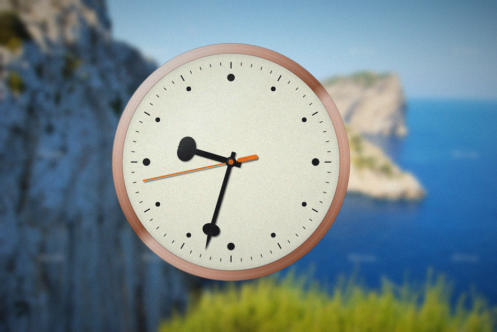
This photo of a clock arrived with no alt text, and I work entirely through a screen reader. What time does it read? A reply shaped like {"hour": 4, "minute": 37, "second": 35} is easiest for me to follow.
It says {"hour": 9, "minute": 32, "second": 43}
